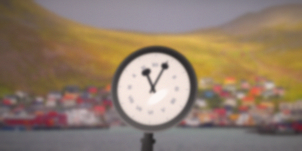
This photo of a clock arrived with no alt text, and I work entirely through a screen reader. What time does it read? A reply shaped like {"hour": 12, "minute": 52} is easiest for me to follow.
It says {"hour": 11, "minute": 4}
